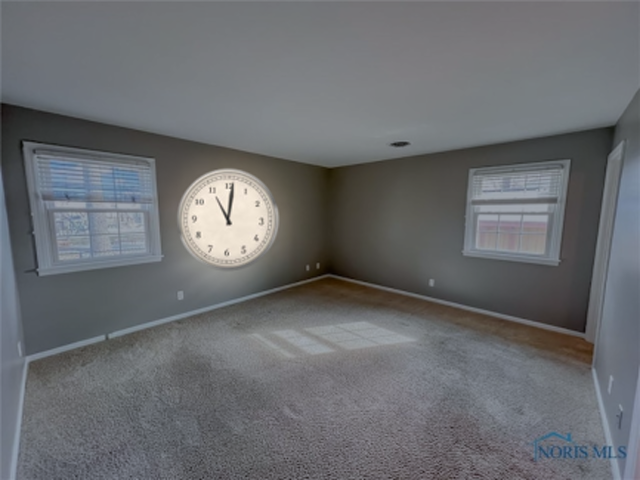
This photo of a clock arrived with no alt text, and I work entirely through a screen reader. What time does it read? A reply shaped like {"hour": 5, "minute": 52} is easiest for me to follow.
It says {"hour": 11, "minute": 1}
